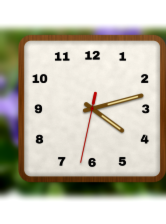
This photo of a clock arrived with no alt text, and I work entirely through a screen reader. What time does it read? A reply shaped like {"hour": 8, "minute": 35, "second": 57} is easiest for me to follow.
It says {"hour": 4, "minute": 12, "second": 32}
